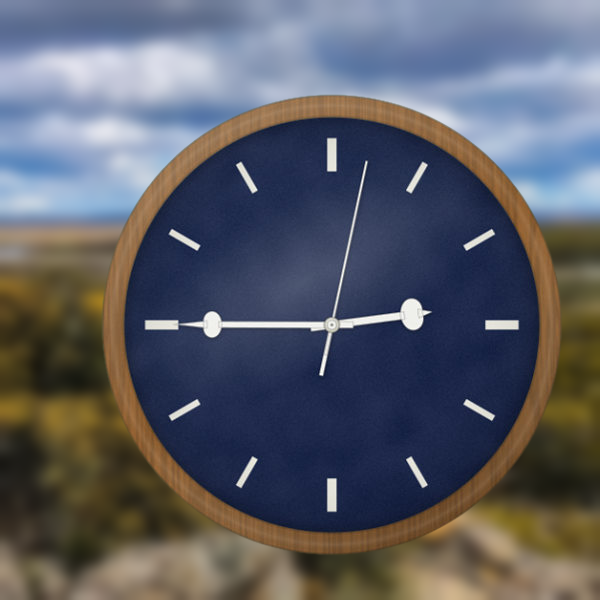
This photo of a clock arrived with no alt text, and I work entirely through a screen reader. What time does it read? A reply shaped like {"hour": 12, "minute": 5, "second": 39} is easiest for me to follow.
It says {"hour": 2, "minute": 45, "second": 2}
